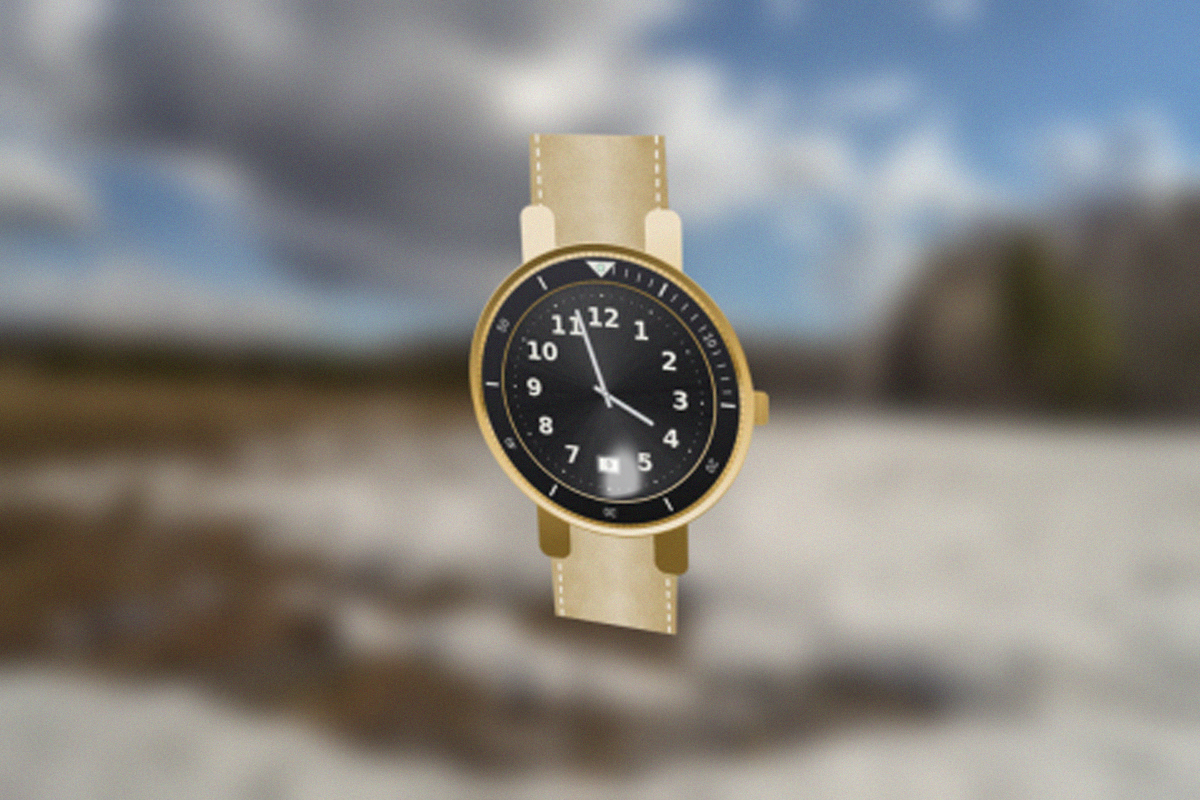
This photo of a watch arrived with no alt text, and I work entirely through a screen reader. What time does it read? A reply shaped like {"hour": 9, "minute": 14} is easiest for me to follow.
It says {"hour": 3, "minute": 57}
